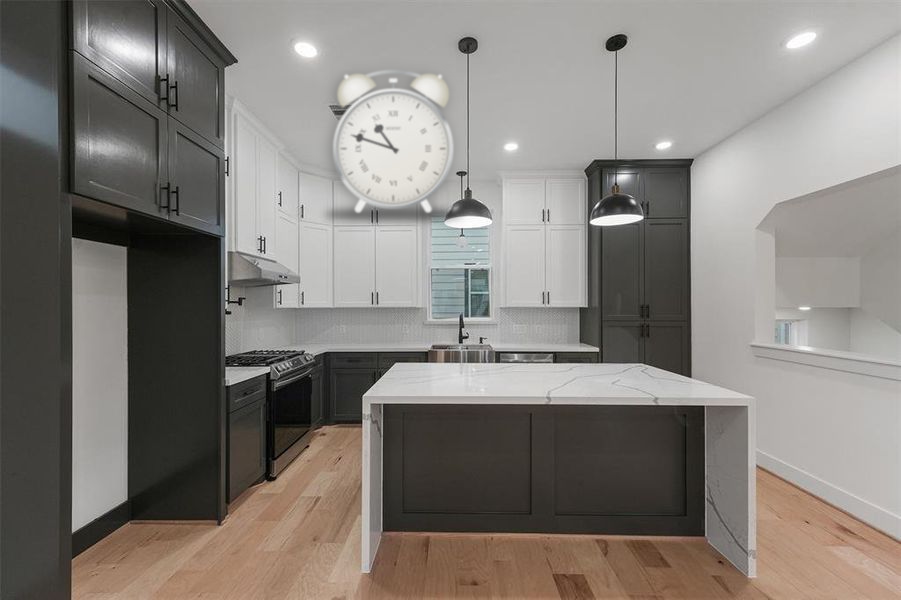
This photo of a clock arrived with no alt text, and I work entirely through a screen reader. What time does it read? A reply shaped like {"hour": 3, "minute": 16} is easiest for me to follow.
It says {"hour": 10, "minute": 48}
